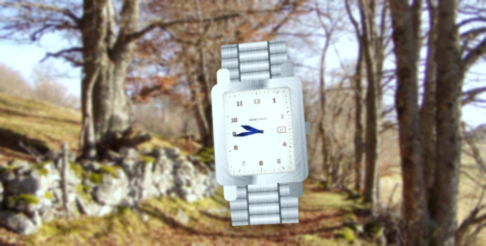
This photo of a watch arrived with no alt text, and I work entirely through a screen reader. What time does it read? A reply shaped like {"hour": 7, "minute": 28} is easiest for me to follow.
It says {"hour": 9, "minute": 44}
